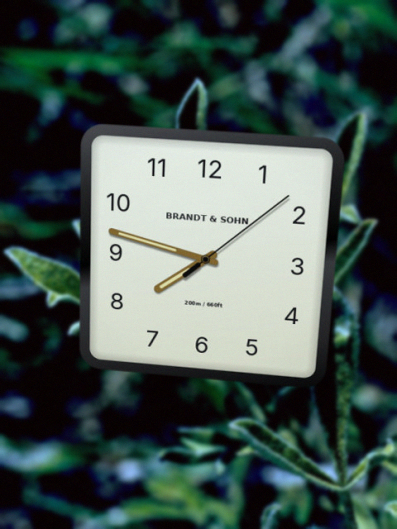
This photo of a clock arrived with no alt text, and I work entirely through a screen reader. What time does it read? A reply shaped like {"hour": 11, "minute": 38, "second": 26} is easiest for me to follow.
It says {"hour": 7, "minute": 47, "second": 8}
